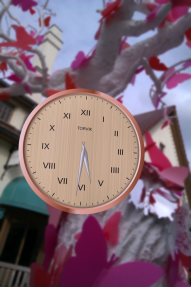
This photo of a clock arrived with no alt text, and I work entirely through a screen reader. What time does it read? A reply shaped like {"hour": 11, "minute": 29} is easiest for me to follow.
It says {"hour": 5, "minute": 31}
